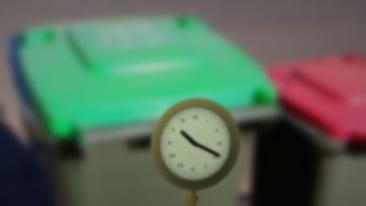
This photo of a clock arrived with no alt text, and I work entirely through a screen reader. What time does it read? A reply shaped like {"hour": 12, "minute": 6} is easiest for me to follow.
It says {"hour": 10, "minute": 19}
